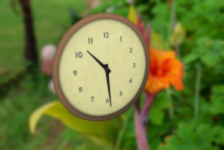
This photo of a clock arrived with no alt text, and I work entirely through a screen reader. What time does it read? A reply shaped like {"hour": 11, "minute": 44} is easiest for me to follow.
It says {"hour": 10, "minute": 29}
